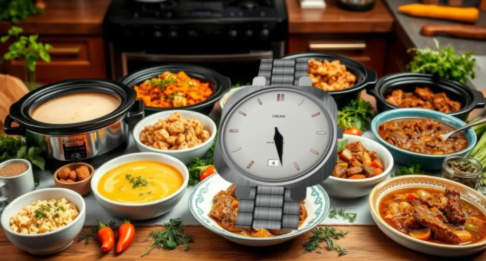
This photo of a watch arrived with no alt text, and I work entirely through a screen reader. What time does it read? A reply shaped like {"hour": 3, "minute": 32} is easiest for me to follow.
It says {"hour": 5, "minute": 28}
